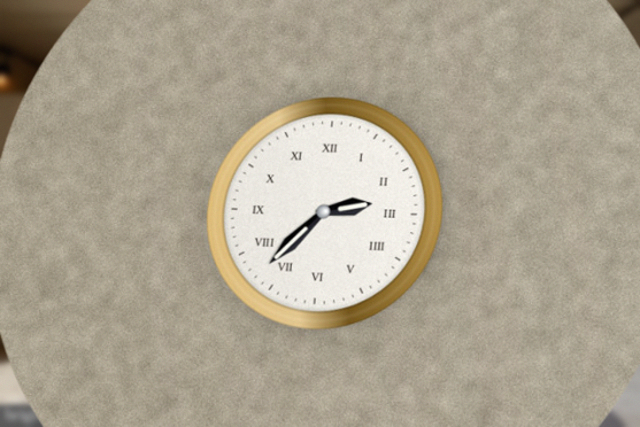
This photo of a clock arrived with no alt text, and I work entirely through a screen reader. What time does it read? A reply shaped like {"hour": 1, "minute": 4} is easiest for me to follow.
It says {"hour": 2, "minute": 37}
